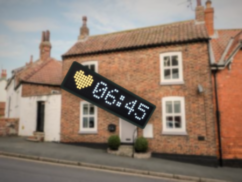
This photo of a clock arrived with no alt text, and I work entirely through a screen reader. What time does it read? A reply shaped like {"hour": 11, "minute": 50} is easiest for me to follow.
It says {"hour": 6, "minute": 45}
